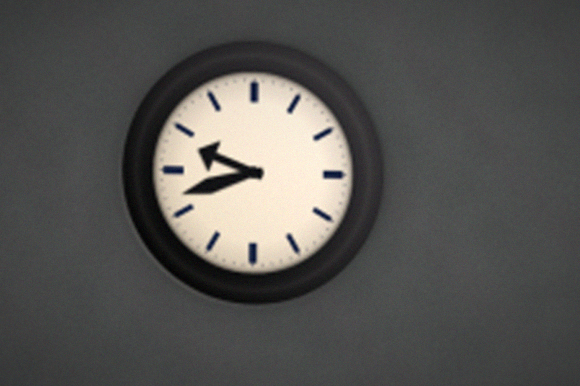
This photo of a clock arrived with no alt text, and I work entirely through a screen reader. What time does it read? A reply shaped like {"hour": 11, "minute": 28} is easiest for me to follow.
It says {"hour": 9, "minute": 42}
